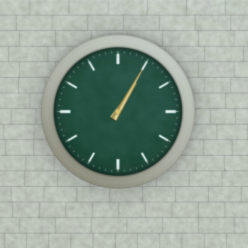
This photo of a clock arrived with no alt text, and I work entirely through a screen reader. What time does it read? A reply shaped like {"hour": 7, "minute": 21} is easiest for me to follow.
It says {"hour": 1, "minute": 5}
